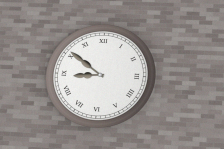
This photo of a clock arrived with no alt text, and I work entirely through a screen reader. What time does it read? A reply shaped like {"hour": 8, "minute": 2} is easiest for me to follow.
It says {"hour": 8, "minute": 51}
